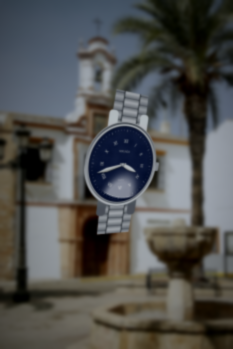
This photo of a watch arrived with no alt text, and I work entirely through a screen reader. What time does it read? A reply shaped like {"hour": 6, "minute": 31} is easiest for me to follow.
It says {"hour": 3, "minute": 42}
